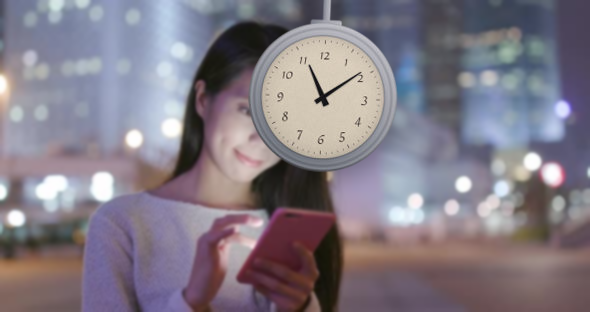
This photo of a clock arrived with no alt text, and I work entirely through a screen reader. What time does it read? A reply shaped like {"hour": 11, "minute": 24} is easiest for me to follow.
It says {"hour": 11, "minute": 9}
